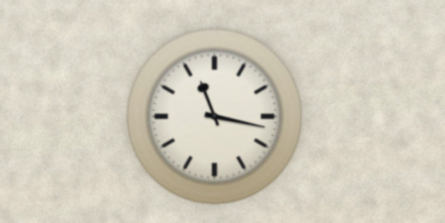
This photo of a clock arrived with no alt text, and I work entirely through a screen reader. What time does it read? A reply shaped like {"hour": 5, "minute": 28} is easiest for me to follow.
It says {"hour": 11, "minute": 17}
